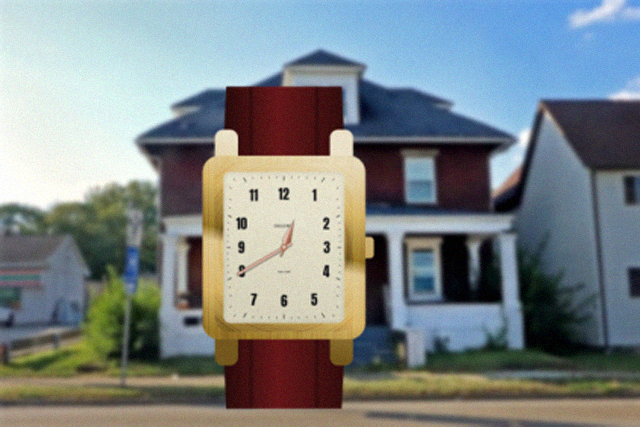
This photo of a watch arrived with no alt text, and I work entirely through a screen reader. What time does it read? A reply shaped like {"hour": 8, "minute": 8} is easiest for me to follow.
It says {"hour": 12, "minute": 40}
